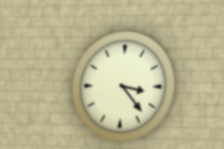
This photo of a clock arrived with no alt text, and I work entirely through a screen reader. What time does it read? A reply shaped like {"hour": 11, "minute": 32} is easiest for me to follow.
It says {"hour": 3, "minute": 23}
